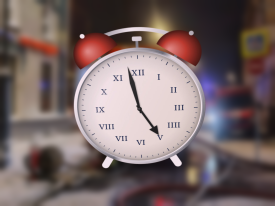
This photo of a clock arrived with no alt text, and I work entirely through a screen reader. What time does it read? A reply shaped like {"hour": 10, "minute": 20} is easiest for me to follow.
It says {"hour": 4, "minute": 58}
